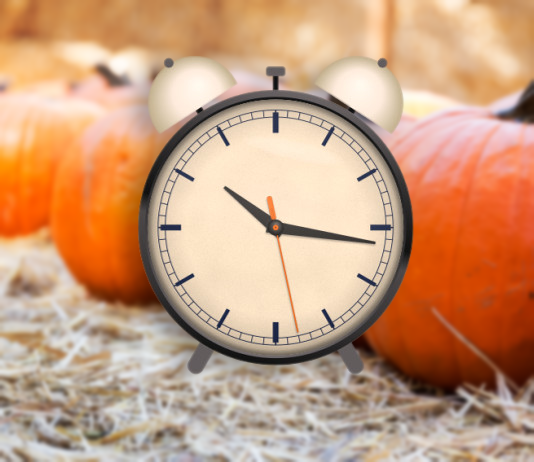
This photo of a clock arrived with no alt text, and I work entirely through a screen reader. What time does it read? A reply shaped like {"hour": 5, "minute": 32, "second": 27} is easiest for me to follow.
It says {"hour": 10, "minute": 16, "second": 28}
